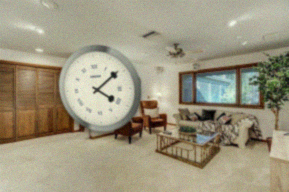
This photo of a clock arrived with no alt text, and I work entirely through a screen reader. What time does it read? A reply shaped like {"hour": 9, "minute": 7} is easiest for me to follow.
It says {"hour": 4, "minute": 9}
